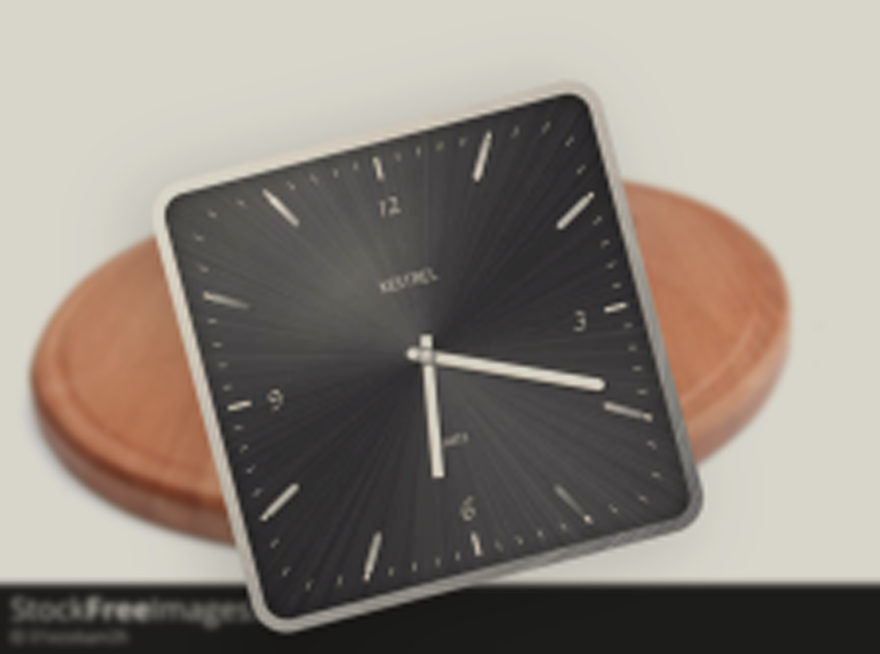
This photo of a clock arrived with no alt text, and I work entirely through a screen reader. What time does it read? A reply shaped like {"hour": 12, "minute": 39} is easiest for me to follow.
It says {"hour": 6, "minute": 19}
